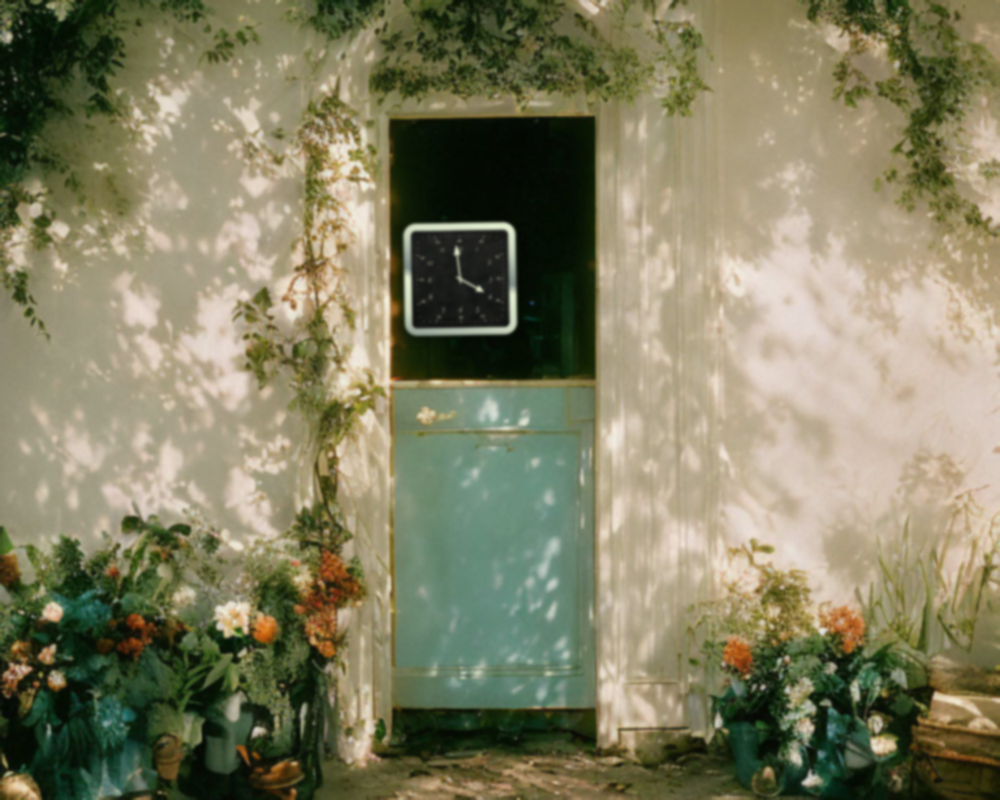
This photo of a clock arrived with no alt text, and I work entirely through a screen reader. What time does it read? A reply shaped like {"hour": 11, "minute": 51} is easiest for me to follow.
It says {"hour": 3, "minute": 59}
